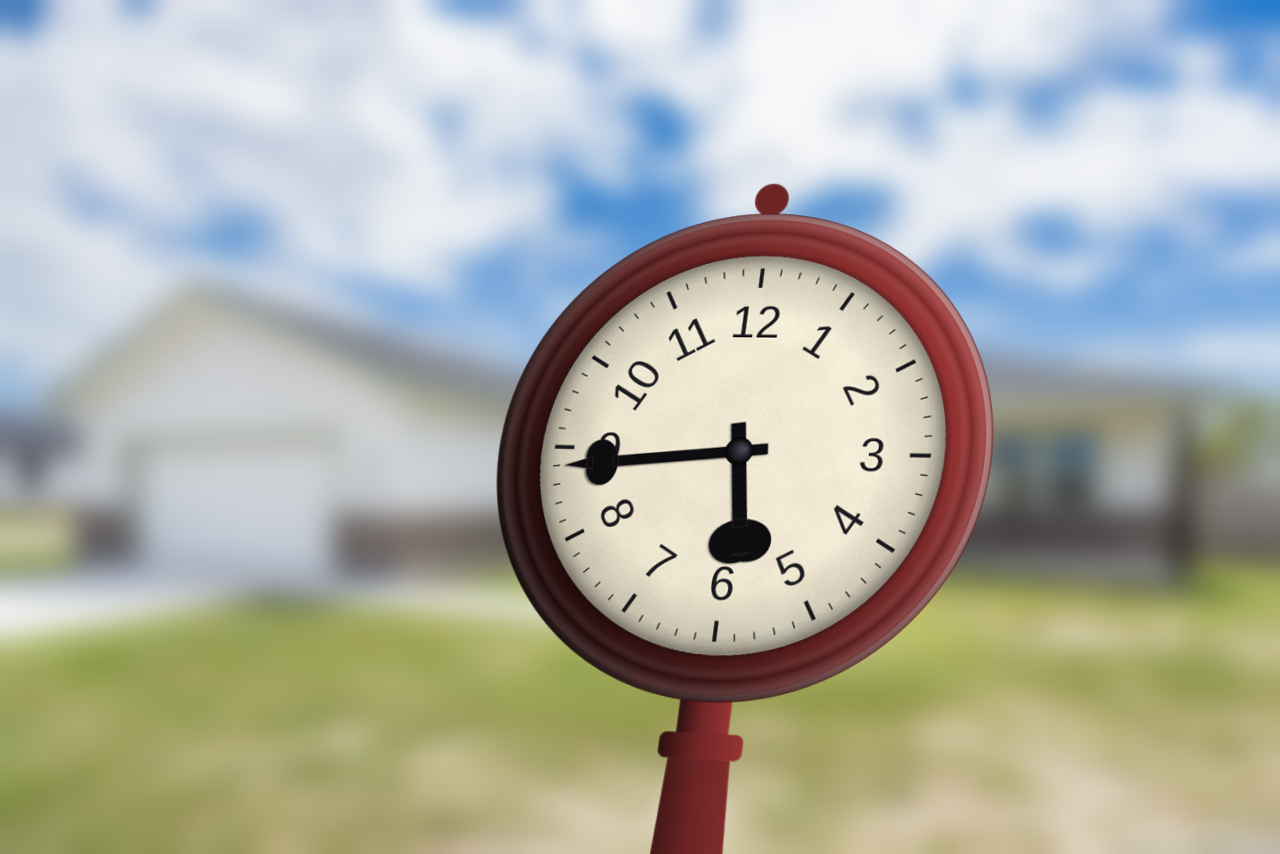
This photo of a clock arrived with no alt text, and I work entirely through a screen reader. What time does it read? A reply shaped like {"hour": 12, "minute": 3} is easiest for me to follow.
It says {"hour": 5, "minute": 44}
